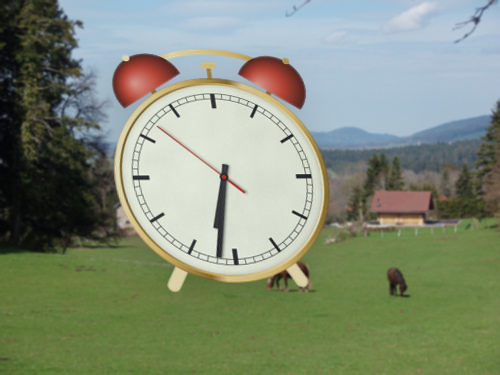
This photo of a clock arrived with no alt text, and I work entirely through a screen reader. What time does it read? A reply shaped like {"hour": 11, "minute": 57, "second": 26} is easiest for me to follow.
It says {"hour": 6, "minute": 31, "second": 52}
